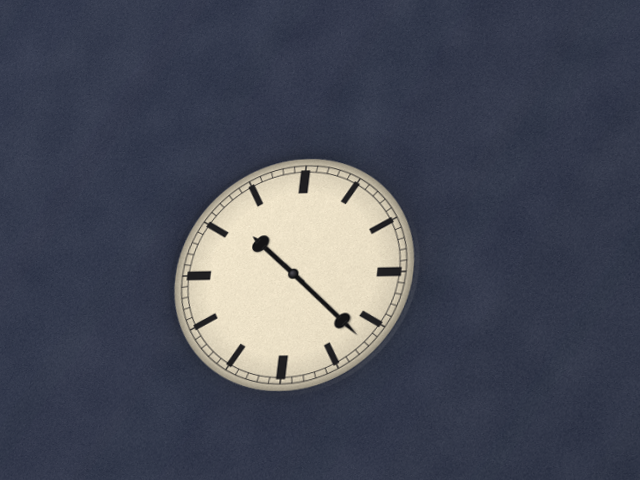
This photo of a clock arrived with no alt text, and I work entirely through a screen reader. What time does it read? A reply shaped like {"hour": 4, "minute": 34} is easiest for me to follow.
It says {"hour": 10, "minute": 22}
